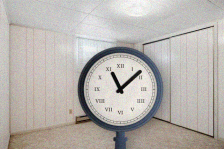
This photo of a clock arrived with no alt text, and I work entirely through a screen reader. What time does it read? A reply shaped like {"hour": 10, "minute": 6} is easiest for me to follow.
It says {"hour": 11, "minute": 8}
